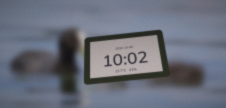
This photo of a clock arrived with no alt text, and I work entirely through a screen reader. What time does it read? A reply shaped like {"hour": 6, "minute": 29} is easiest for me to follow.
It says {"hour": 10, "minute": 2}
